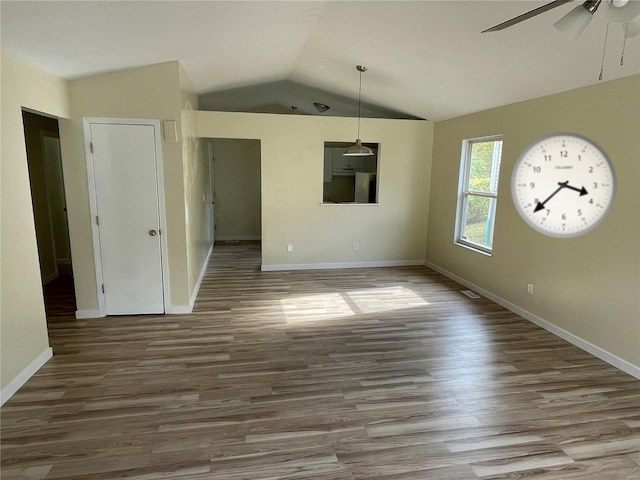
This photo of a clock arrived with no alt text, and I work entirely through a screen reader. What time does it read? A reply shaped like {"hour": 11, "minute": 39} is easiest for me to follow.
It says {"hour": 3, "minute": 38}
